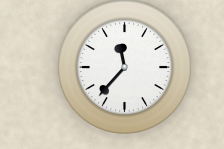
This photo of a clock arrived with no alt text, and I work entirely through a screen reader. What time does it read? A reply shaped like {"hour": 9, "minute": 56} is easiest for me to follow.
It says {"hour": 11, "minute": 37}
